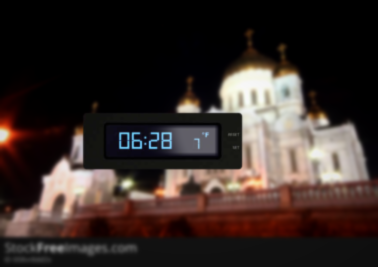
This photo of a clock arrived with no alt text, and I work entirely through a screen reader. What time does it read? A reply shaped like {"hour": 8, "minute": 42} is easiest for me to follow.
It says {"hour": 6, "minute": 28}
